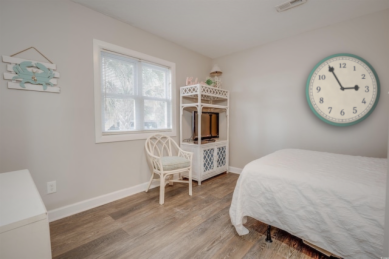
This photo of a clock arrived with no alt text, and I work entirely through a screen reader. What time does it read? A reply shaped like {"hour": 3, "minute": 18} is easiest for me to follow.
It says {"hour": 2, "minute": 55}
